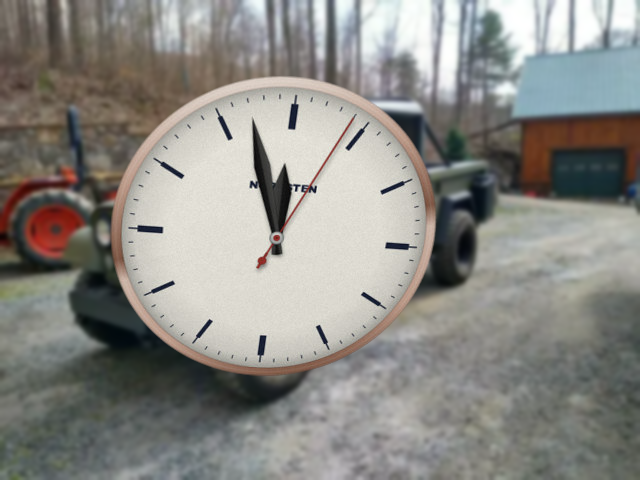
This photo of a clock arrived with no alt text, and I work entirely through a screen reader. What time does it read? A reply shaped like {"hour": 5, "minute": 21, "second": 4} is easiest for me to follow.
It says {"hour": 11, "minute": 57, "second": 4}
